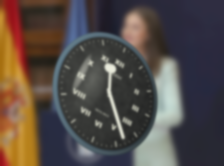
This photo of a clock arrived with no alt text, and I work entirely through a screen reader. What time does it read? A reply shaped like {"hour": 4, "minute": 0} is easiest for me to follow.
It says {"hour": 11, "minute": 23}
